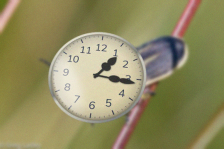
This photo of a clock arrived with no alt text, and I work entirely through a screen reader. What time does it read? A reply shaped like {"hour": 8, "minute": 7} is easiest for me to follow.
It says {"hour": 1, "minute": 16}
